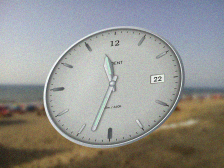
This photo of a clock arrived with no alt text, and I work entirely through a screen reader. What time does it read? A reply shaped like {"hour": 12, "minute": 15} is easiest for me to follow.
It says {"hour": 11, "minute": 33}
